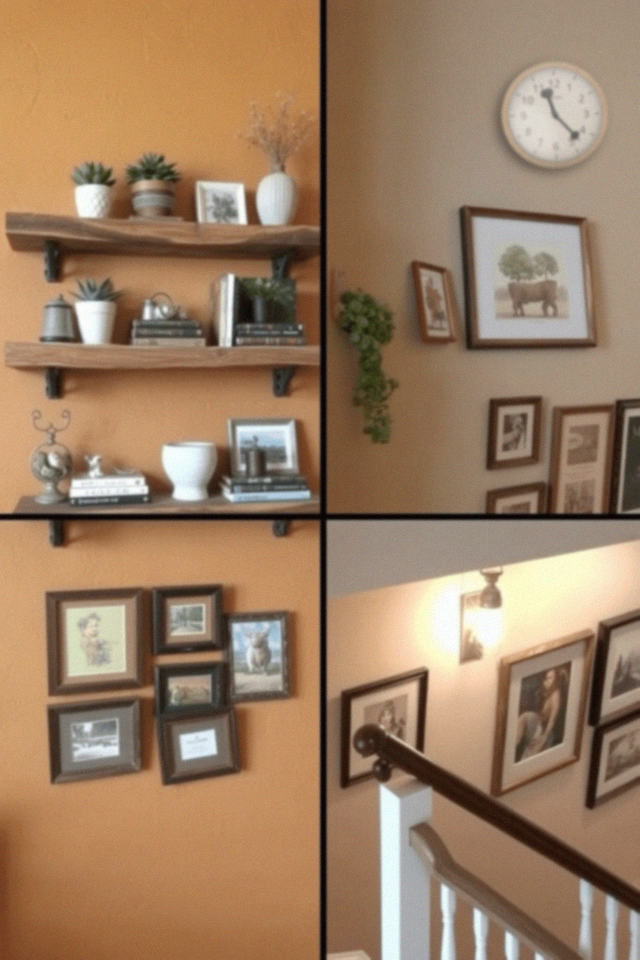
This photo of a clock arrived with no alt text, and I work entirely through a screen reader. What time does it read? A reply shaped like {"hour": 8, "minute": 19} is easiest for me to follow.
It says {"hour": 11, "minute": 23}
